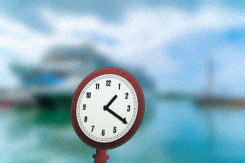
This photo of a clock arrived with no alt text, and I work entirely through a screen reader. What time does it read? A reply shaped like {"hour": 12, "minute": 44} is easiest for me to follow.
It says {"hour": 1, "minute": 20}
